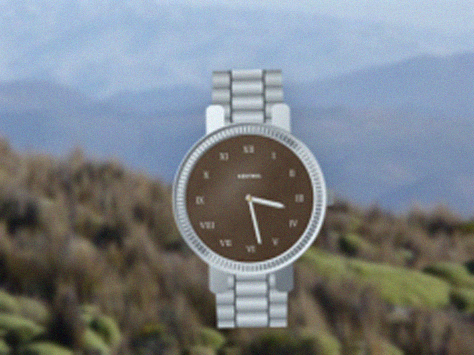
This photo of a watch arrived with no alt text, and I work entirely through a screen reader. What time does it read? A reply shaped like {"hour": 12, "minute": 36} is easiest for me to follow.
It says {"hour": 3, "minute": 28}
